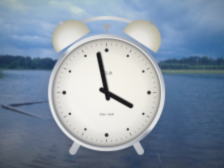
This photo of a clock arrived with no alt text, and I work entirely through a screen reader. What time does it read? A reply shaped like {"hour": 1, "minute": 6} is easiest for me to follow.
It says {"hour": 3, "minute": 58}
